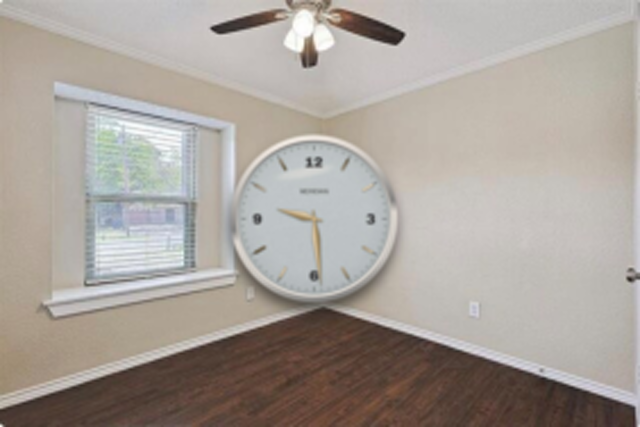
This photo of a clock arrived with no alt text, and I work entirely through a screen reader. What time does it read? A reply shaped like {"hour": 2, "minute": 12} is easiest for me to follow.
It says {"hour": 9, "minute": 29}
